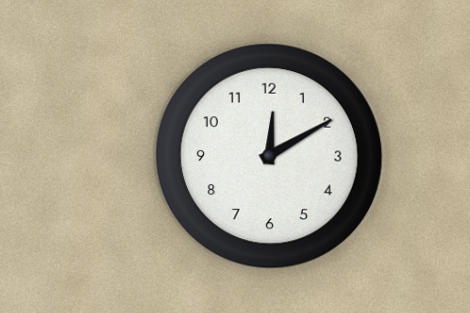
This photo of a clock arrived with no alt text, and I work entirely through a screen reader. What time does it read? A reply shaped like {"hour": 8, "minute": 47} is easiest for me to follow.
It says {"hour": 12, "minute": 10}
